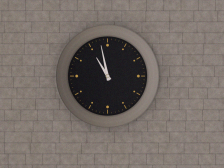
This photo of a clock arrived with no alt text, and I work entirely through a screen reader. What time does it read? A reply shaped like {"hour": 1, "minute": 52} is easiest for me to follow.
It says {"hour": 10, "minute": 58}
